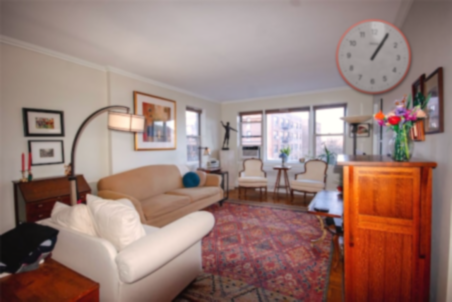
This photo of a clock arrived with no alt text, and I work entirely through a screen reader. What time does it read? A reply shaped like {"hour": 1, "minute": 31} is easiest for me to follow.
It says {"hour": 1, "minute": 5}
